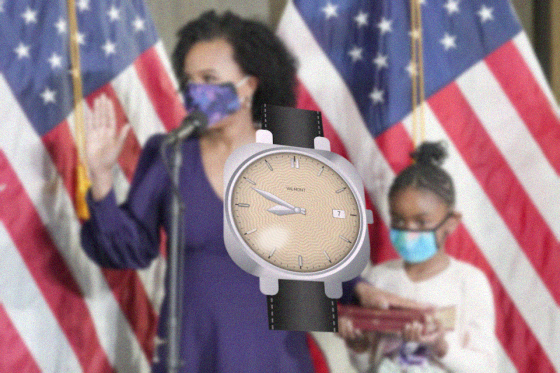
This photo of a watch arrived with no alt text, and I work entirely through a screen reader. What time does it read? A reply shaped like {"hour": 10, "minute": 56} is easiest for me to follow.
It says {"hour": 8, "minute": 49}
